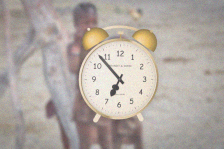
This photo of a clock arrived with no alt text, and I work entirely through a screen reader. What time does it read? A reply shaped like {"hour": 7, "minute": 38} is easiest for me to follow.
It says {"hour": 6, "minute": 53}
